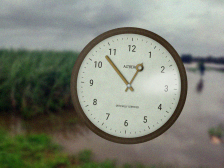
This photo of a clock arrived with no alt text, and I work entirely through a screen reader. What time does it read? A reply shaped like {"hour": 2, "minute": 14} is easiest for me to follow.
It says {"hour": 12, "minute": 53}
